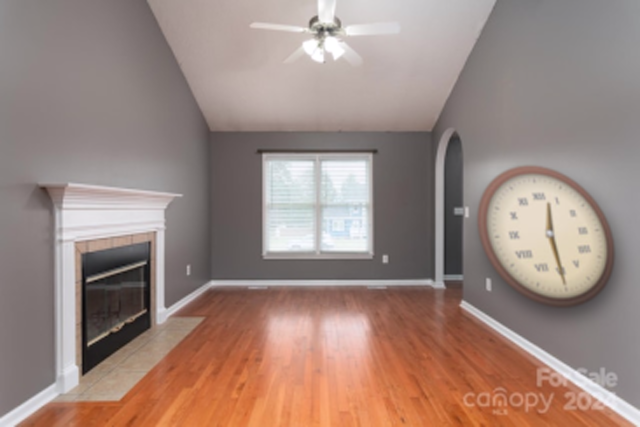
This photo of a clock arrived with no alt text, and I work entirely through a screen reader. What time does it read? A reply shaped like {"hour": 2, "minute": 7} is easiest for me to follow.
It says {"hour": 12, "minute": 30}
